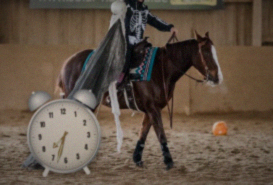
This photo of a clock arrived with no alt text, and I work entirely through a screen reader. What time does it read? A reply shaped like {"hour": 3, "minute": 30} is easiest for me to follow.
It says {"hour": 7, "minute": 33}
